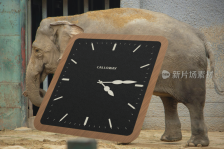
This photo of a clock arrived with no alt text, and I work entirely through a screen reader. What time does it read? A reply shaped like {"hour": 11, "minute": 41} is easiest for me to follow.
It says {"hour": 4, "minute": 14}
